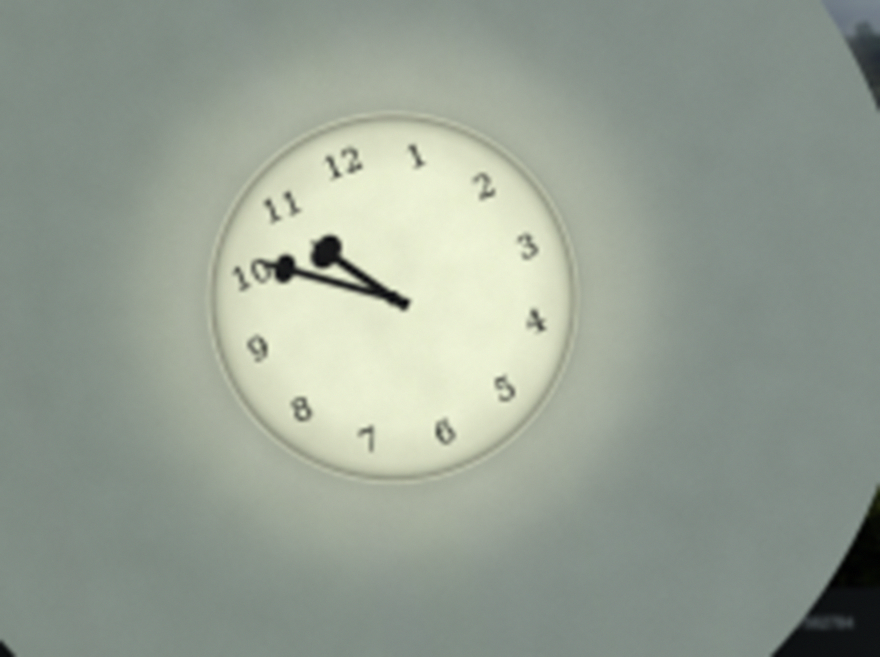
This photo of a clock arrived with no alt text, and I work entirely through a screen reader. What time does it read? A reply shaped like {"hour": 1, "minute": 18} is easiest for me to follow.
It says {"hour": 10, "minute": 51}
